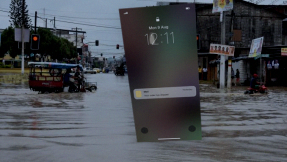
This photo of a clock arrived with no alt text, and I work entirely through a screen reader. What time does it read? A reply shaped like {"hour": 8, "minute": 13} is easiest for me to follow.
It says {"hour": 12, "minute": 11}
